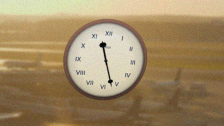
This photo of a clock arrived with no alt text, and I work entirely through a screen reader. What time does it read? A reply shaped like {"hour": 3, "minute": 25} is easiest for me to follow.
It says {"hour": 11, "minute": 27}
